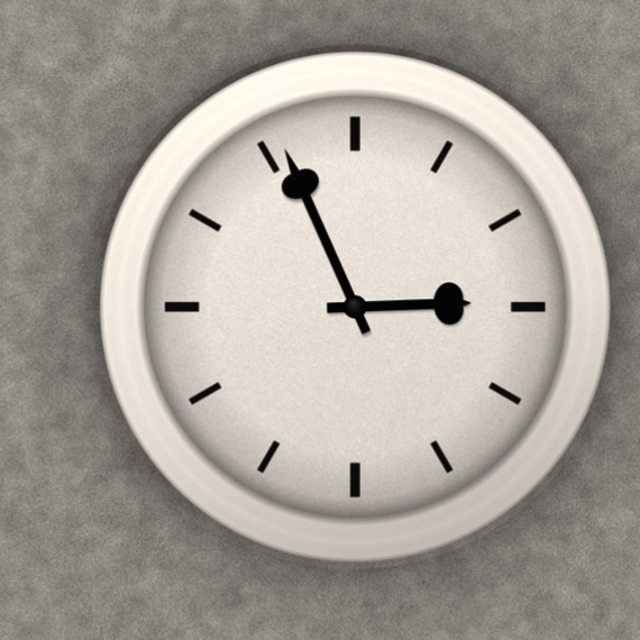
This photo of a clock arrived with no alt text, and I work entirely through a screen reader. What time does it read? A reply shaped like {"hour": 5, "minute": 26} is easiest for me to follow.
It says {"hour": 2, "minute": 56}
